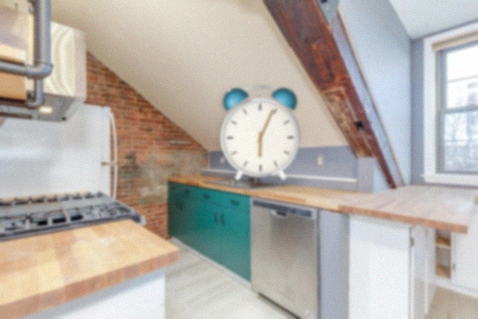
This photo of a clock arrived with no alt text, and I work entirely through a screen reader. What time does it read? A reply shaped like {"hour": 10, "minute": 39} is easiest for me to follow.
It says {"hour": 6, "minute": 4}
